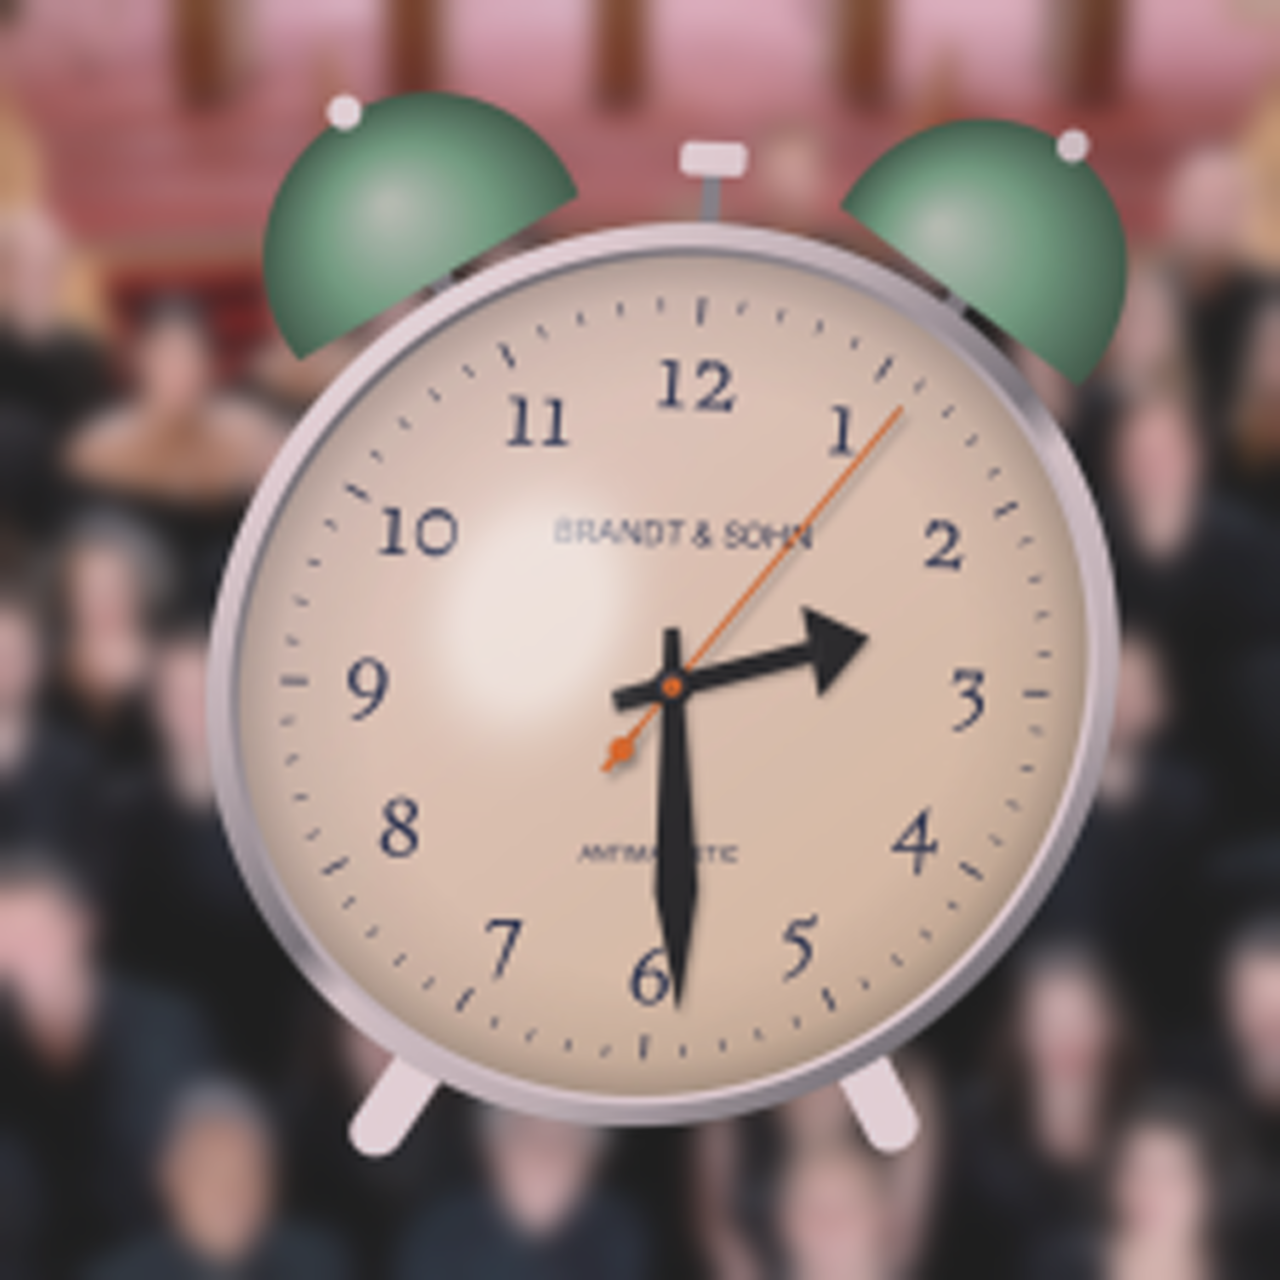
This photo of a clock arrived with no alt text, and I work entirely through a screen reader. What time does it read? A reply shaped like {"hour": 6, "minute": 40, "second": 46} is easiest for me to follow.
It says {"hour": 2, "minute": 29, "second": 6}
